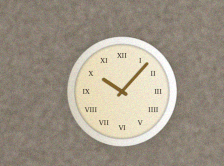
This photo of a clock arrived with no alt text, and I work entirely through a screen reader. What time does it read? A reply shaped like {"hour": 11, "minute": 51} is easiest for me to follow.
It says {"hour": 10, "minute": 7}
